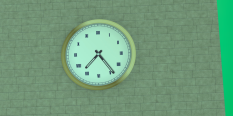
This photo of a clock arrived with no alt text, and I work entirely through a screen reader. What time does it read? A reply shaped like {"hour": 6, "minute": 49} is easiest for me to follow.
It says {"hour": 7, "minute": 24}
